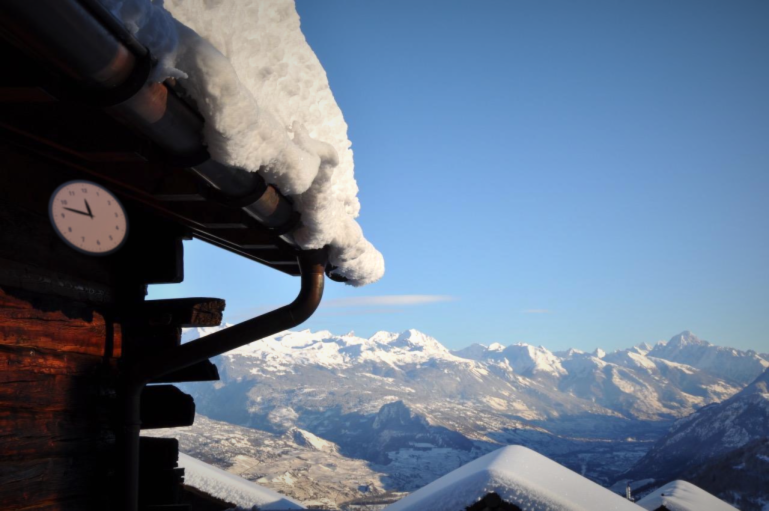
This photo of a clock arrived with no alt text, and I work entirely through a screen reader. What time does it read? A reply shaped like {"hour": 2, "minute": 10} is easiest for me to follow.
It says {"hour": 11, "minute": 48}
